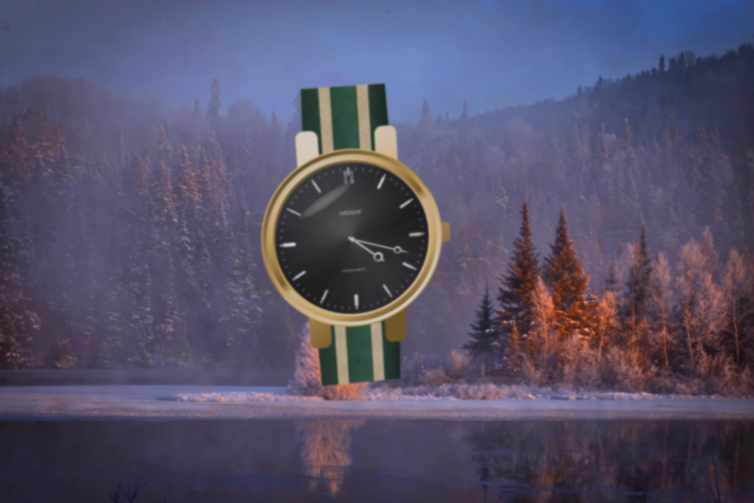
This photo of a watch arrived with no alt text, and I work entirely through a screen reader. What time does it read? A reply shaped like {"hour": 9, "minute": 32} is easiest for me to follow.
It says {"hour": 4, "minute": 18}
